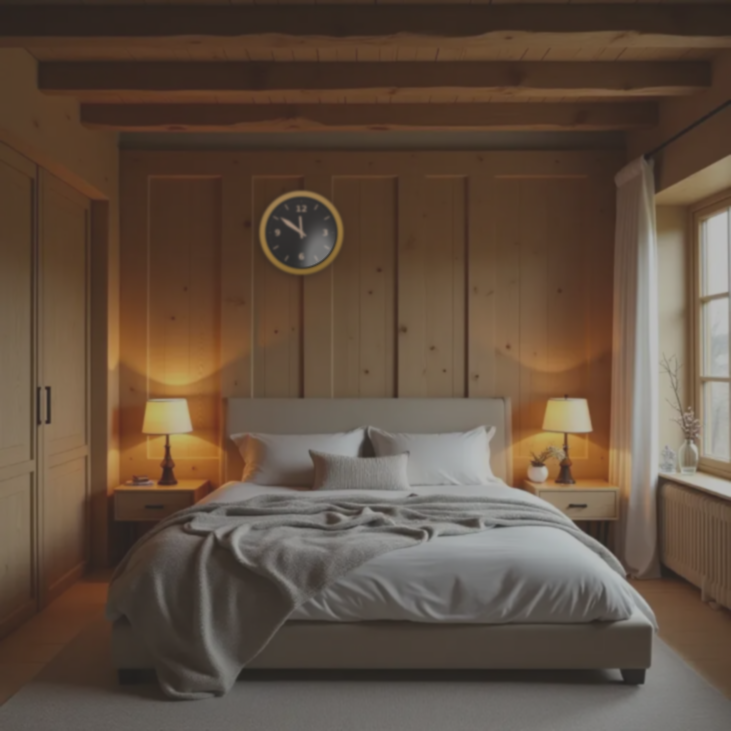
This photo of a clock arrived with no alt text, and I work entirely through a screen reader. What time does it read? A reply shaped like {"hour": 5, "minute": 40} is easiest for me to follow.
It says {"hour": 11, "minute": 51}
